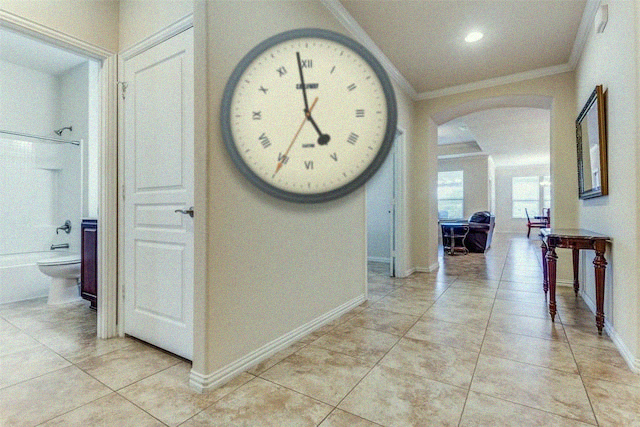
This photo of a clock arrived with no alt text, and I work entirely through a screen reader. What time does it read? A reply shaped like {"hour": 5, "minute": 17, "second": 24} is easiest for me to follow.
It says {"hour": 4, "minute": 58, "second": 35}
